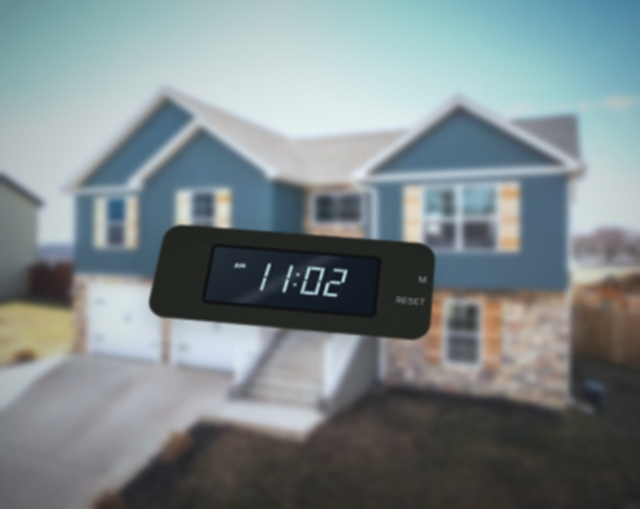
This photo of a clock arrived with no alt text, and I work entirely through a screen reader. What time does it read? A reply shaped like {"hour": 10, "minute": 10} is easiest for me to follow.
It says {"hour": 11, "minute": 2}
